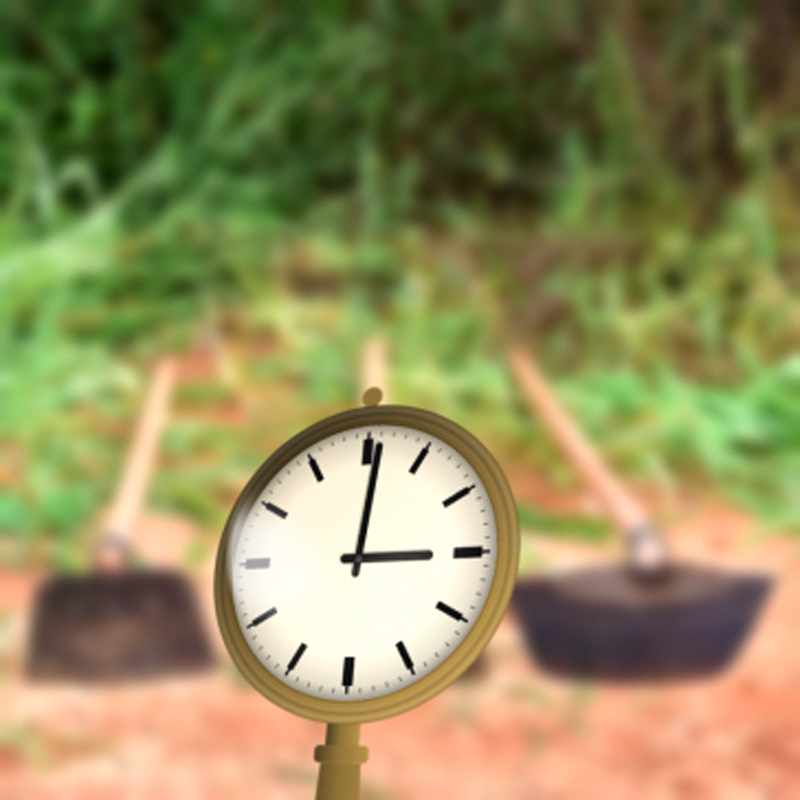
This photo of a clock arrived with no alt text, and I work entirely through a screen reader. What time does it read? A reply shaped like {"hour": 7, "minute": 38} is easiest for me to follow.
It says {"hour": 3, "minute": 1}
